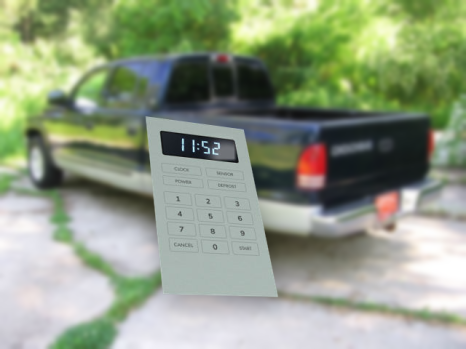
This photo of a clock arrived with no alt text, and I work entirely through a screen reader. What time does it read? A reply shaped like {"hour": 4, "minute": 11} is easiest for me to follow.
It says {"hour": 11, "minute": 52}
